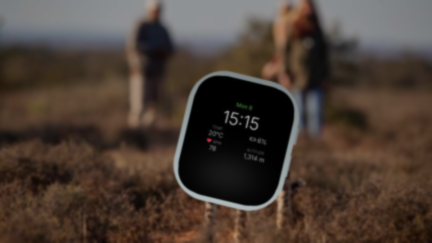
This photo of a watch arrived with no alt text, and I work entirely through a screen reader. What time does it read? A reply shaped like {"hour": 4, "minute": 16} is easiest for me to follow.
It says {"hour": 15, "minute": 15}
